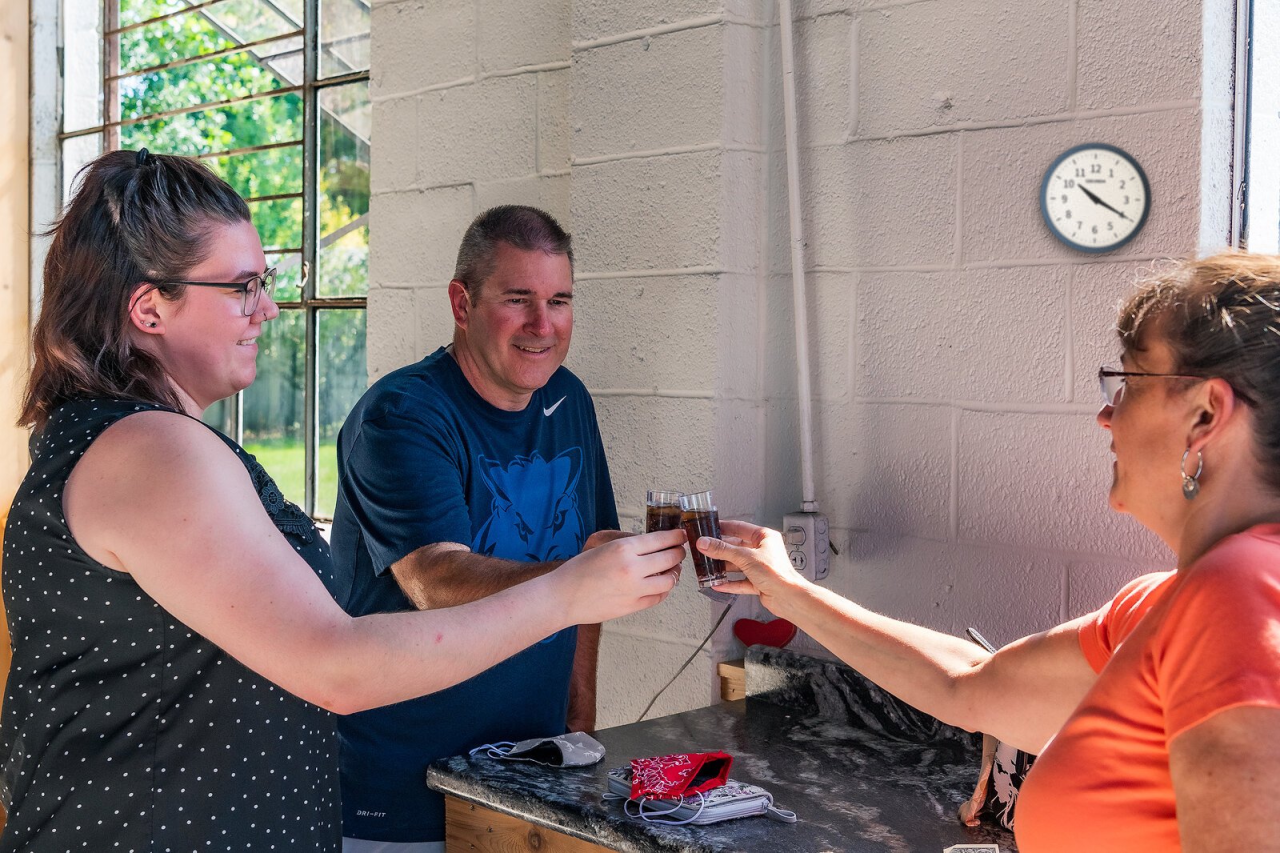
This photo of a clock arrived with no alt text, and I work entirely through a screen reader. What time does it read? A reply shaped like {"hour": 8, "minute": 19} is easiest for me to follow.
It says {"hour": 10, "minute": 20}
